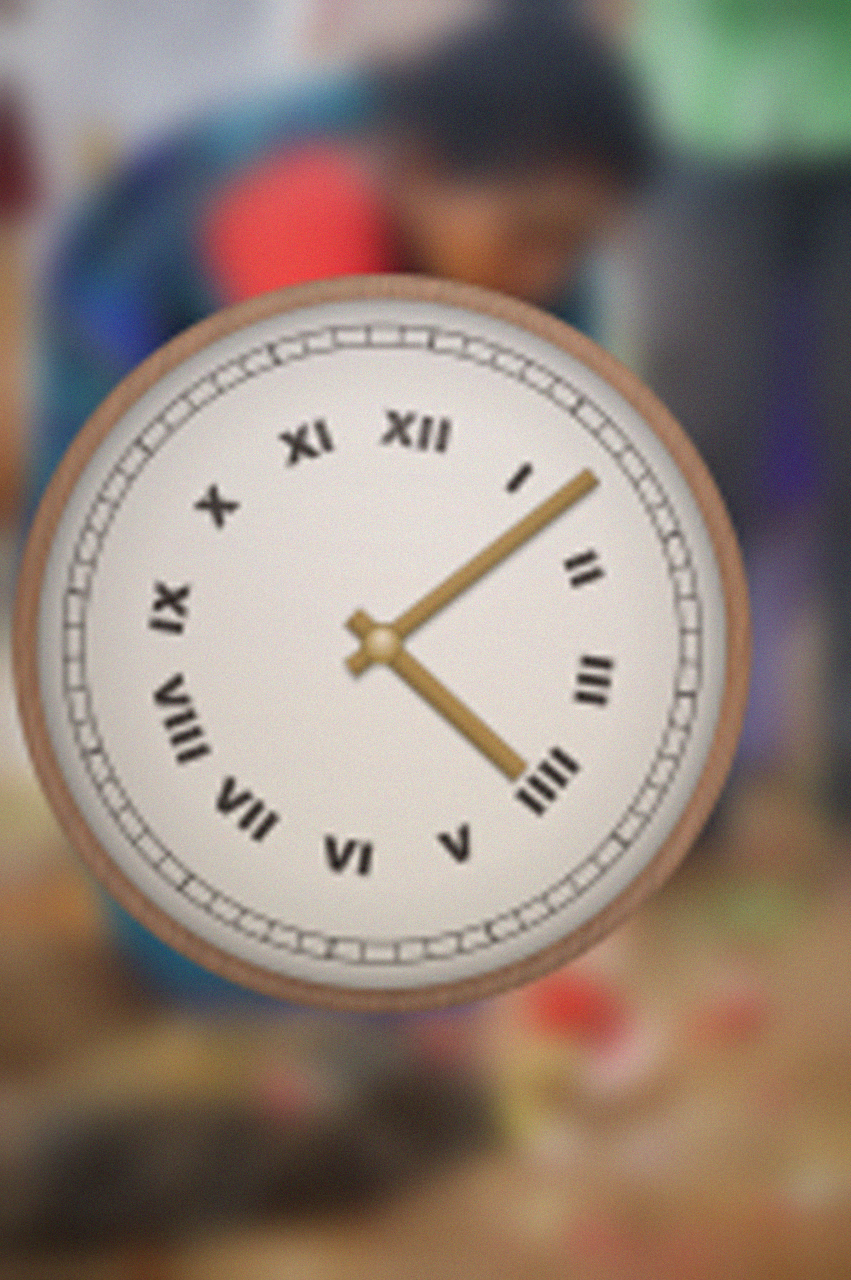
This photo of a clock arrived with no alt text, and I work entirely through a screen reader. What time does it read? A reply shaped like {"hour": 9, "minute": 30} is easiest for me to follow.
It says {"hour": 4, "minute": 7}
